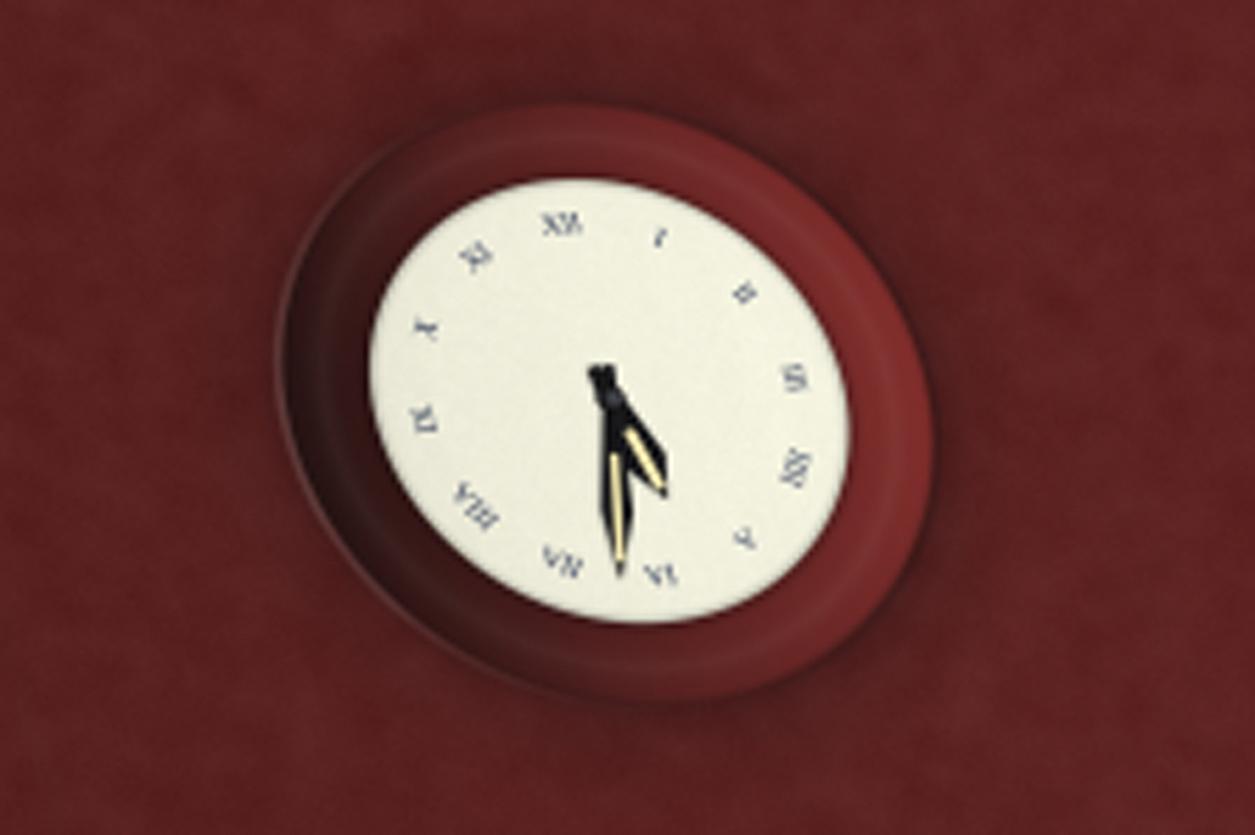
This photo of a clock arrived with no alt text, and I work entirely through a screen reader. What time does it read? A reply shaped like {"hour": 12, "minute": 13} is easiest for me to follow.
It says {"hour": 5, "minute": 32}
